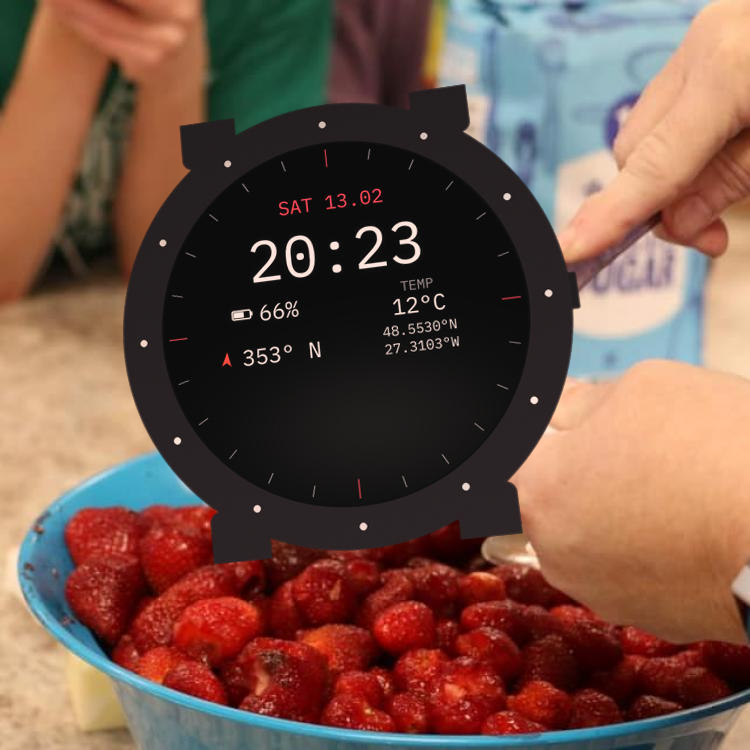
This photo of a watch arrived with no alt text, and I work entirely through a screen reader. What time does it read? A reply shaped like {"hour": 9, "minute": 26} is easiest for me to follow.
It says {"hour": 20, "minute": 23}
